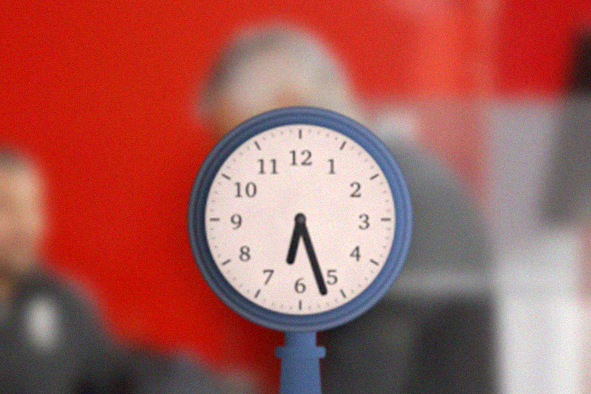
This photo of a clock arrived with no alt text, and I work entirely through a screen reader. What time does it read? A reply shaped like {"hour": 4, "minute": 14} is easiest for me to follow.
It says {"hour": 6, "minute": 27}
